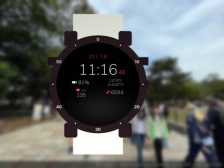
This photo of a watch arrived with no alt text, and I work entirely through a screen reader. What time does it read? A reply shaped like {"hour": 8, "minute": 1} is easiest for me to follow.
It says {"hour": 11, "minute": 16}
